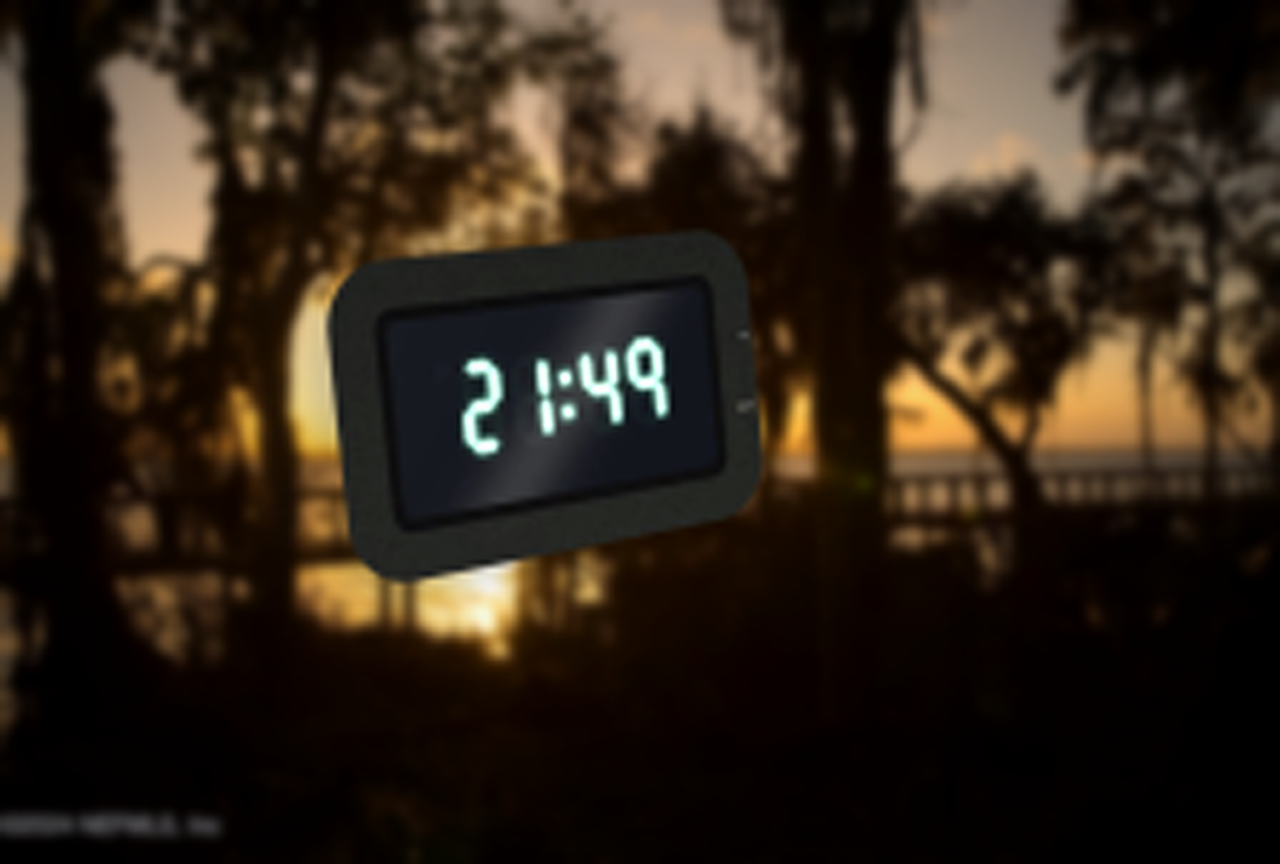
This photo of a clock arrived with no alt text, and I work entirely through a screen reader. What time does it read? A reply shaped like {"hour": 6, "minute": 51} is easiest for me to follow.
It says {"hour": 21, "minute": 49}
